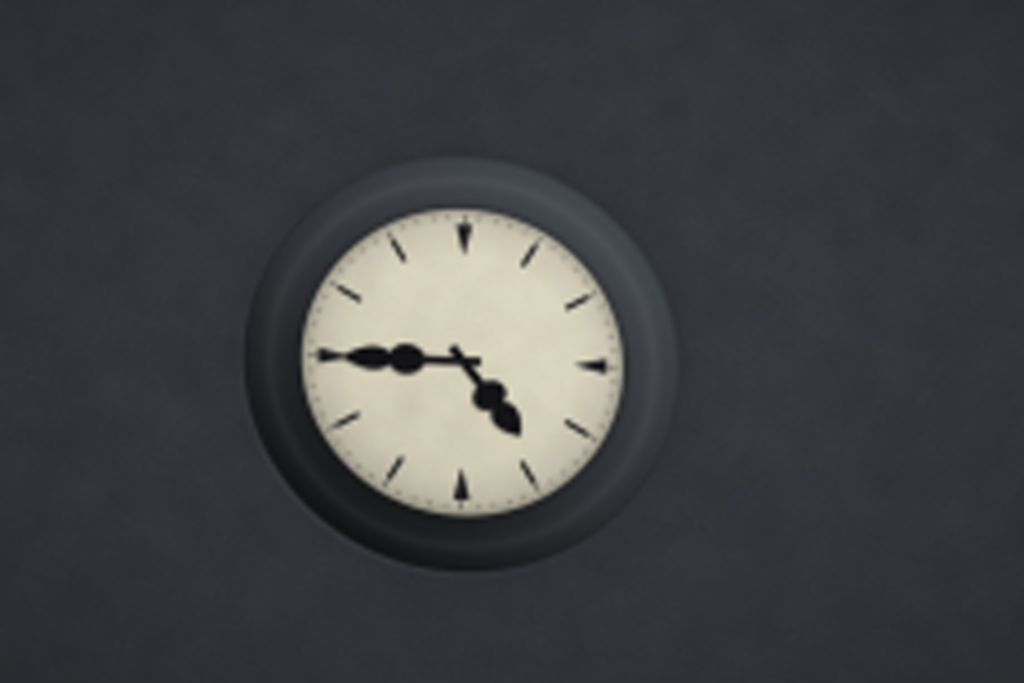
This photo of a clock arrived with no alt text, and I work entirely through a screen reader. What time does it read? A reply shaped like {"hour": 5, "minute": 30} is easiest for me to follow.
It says {"hour": 4, "minute": 45}
